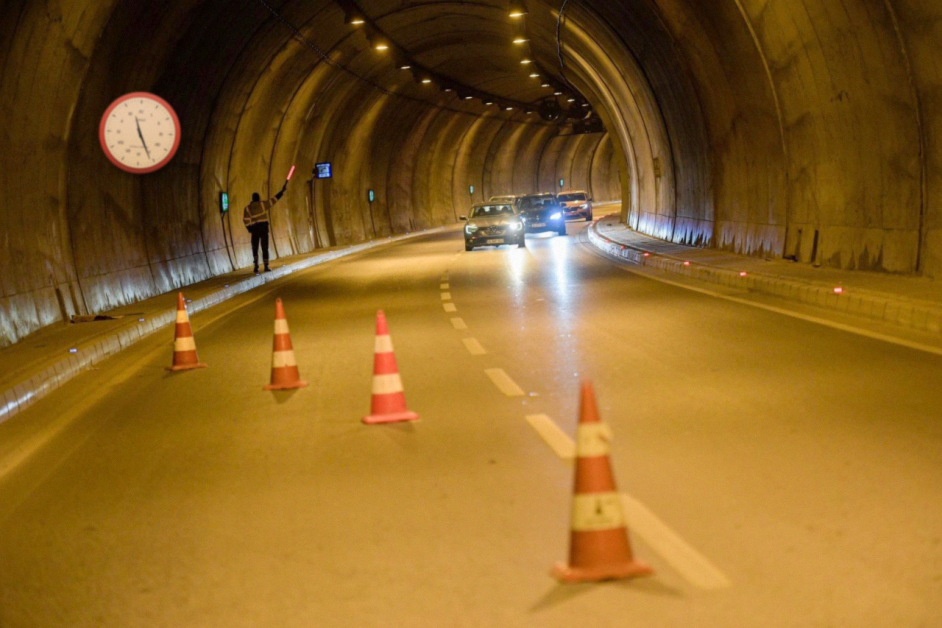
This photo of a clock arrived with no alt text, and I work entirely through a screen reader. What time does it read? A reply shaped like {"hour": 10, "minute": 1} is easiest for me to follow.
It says {"hour": 11, "minute": 26}
